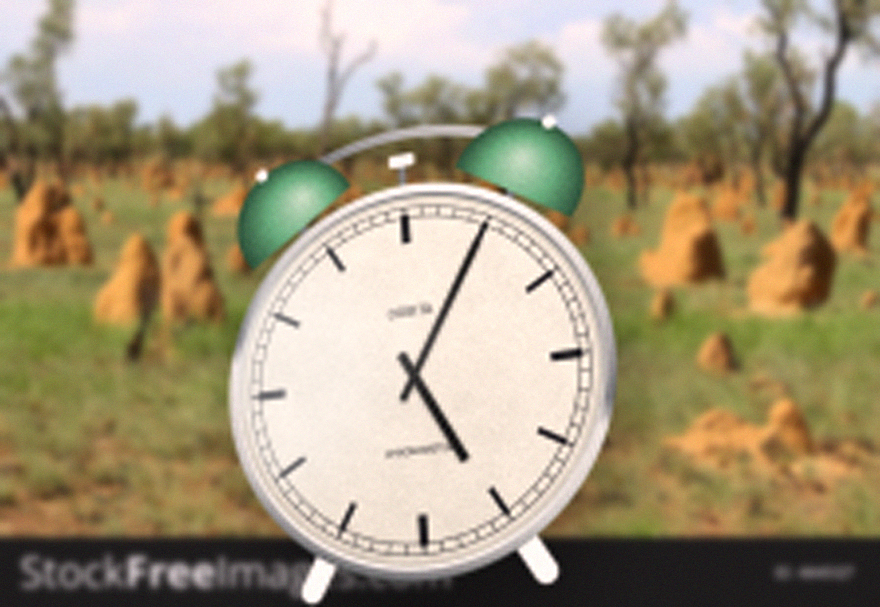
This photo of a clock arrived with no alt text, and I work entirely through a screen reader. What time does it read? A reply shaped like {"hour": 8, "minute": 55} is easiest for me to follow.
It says {"hour": 5, "minute": 5}
